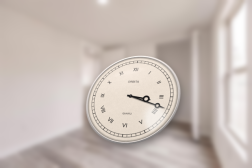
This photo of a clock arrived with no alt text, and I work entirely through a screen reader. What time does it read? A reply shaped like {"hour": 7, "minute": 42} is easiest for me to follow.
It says {"hour": 3, "minute": 18}
